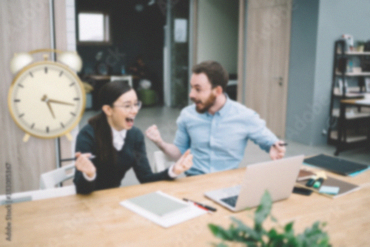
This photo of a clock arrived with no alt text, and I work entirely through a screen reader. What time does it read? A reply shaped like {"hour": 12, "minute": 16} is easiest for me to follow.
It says {"hour": 5, "minute": 17}
